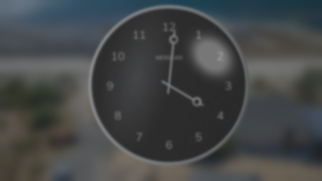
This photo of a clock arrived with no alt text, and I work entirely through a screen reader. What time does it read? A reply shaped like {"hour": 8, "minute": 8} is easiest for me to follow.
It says {"hour": 4, "minute": 1}
